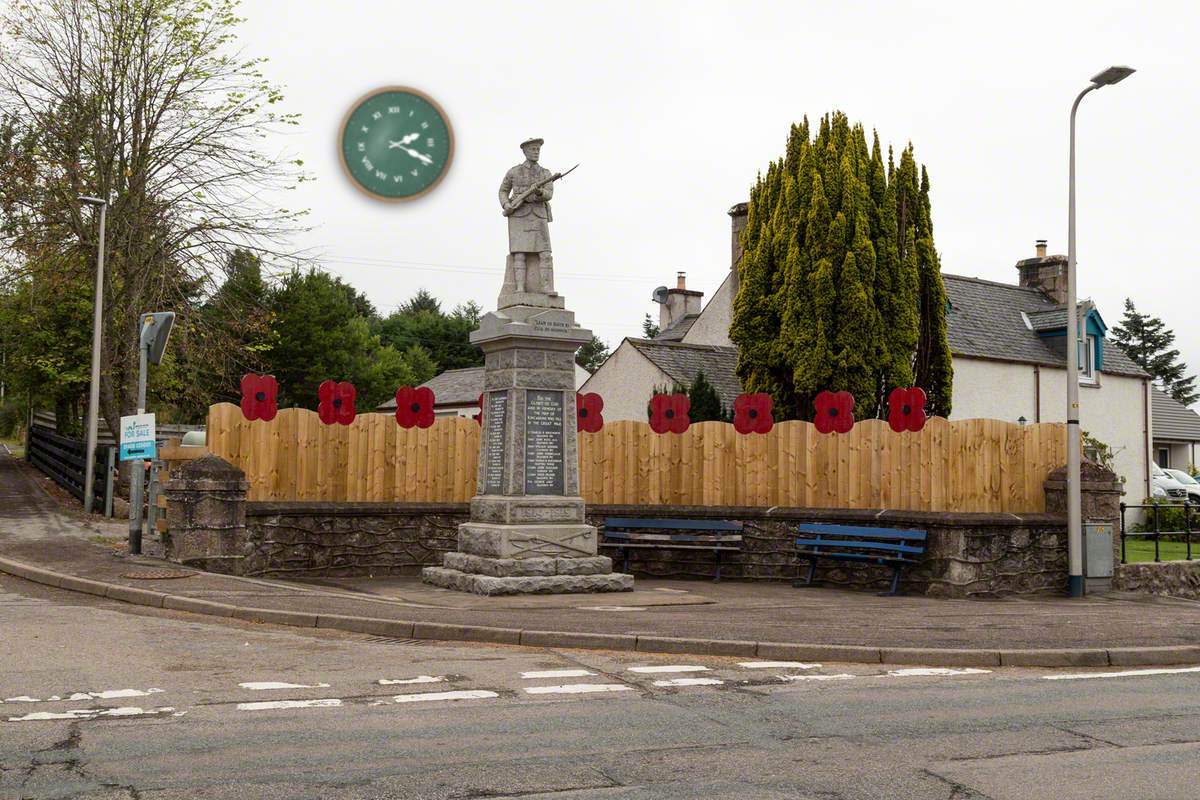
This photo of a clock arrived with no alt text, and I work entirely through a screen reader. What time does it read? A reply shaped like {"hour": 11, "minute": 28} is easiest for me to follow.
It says {"hour": 2, "minute": 20}
